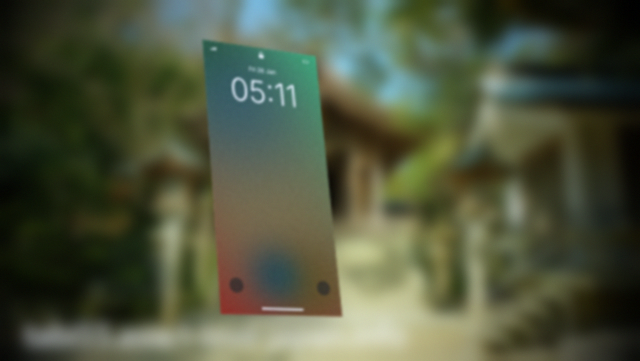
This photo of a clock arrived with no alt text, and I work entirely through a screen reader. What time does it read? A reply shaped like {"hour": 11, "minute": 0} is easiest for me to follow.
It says {"hour": 5, "minute": 11}
